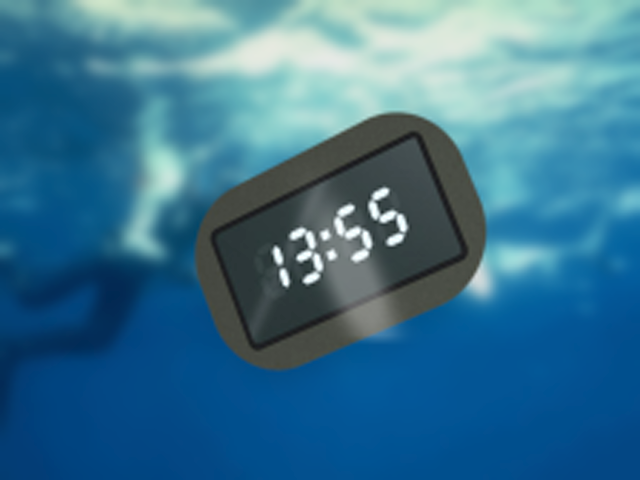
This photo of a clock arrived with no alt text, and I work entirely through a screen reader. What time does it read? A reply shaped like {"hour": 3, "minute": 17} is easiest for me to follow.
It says {"hour": 13, "minute": 55}
